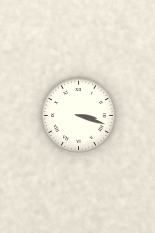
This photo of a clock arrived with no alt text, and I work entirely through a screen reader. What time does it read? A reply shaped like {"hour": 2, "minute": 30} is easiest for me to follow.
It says {"hour": 3, "minute": 18}
